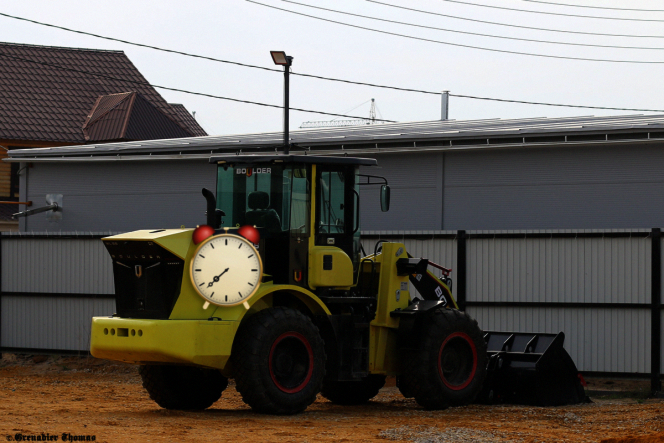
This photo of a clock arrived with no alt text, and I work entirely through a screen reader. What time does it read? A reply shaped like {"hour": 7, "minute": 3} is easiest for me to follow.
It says {"hour": 7, "minute": 38}
